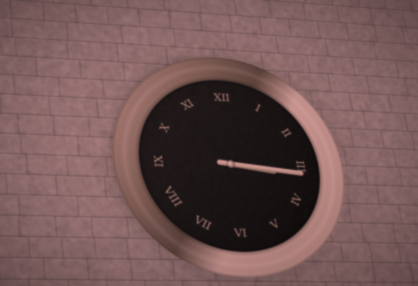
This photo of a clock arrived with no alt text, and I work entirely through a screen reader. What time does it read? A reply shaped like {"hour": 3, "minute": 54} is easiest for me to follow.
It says {"hour": 3, "minute": 16}
